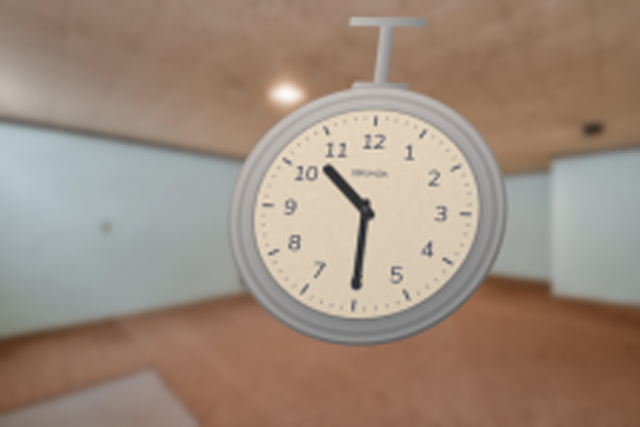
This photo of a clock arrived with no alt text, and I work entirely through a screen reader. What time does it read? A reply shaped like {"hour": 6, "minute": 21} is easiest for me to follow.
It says {"hour": 10, "minute": 30}
